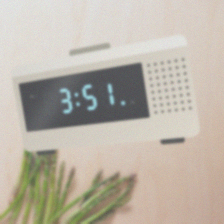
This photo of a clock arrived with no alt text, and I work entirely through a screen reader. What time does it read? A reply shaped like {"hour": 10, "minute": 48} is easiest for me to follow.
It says {"hour": 3, "minute": 51}
